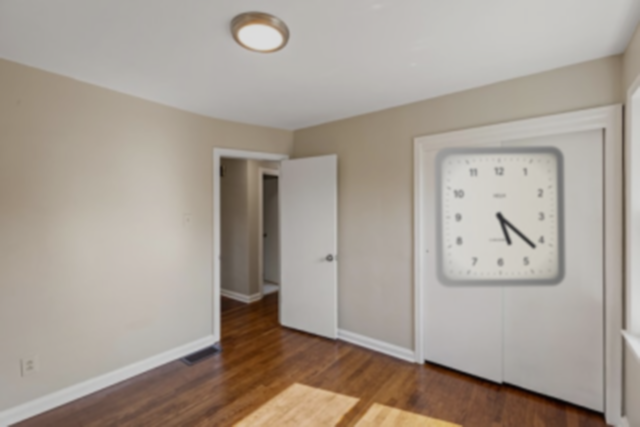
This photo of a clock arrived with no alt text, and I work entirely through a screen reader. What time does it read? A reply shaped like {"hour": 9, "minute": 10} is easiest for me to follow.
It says {"hour": 5, "minute": 22}
